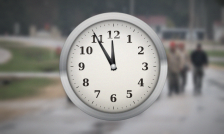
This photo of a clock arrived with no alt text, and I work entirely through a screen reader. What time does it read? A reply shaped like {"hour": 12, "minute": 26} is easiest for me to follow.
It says {"hour": 11, "minute": 55}
